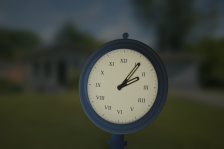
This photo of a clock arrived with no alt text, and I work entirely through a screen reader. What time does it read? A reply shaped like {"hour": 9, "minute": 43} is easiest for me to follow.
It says {"hour": 2, "minute": 6}
